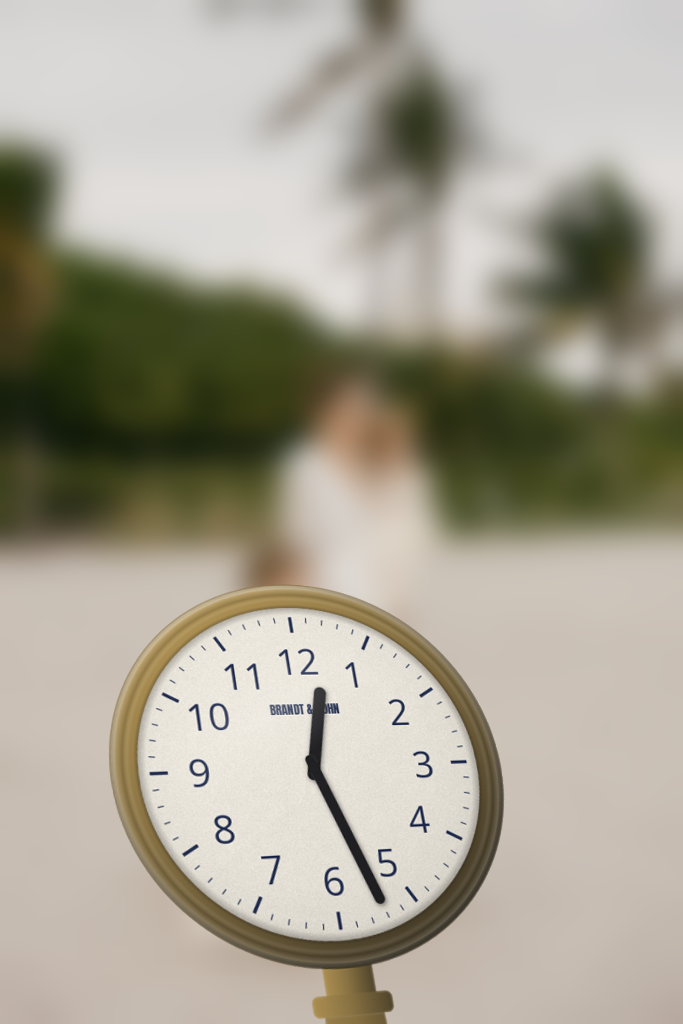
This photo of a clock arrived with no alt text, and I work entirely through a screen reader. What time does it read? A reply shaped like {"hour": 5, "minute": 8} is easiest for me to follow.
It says {"hour": 12, "minute": 27}
